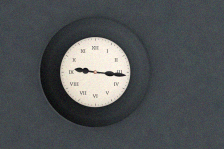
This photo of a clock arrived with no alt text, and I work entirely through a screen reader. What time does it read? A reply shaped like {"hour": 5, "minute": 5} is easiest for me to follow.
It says {"hour": 9, "minute": 16}
